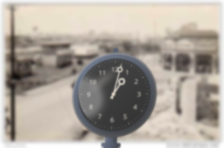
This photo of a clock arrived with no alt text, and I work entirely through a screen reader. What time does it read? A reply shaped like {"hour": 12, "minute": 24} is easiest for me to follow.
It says {"hour": 1, "minute": 2}
